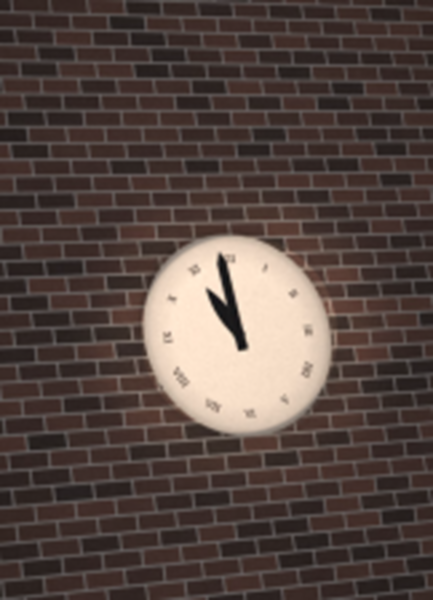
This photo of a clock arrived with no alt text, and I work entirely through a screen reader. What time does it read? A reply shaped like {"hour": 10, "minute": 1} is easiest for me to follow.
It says {"hour": 10, "minute": 59}
